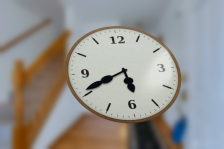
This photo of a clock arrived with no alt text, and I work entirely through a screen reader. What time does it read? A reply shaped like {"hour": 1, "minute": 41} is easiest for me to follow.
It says {"hour": 5, "minute": 41}
